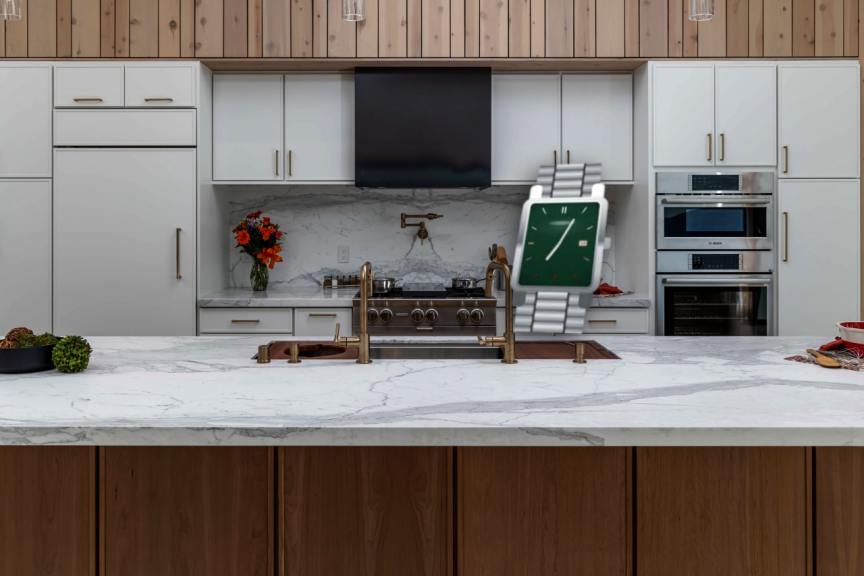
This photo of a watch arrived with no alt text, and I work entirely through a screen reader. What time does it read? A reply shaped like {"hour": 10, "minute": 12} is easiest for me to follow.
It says {"hour": 7, "minute": 4}
